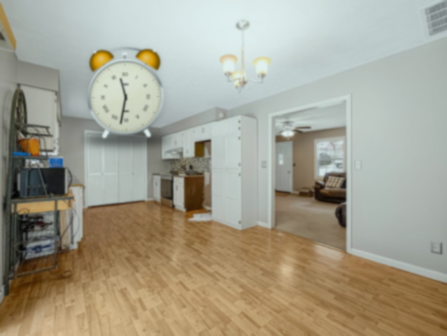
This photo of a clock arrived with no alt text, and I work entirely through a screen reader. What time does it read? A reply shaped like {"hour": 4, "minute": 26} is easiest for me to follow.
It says {"hour": 11, "minute": 32}
